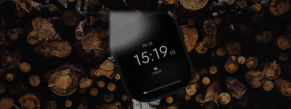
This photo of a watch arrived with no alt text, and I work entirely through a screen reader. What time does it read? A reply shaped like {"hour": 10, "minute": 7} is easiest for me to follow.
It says {"hour": 15, "minute": 19}
